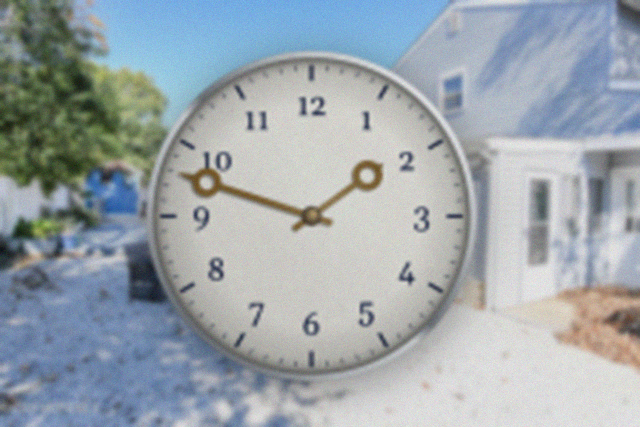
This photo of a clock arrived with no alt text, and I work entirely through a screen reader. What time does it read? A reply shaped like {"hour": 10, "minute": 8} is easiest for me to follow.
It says {"hour": 1, "minute": 48}
